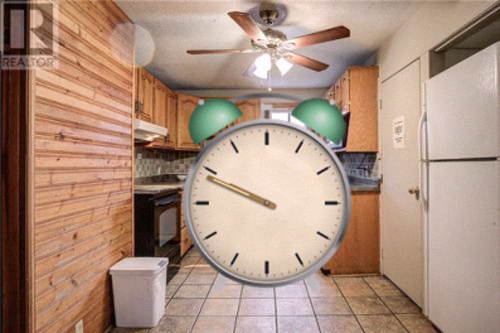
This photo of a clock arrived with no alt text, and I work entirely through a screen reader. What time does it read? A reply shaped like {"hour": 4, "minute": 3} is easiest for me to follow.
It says {"hour": 9, "minute": 49}
